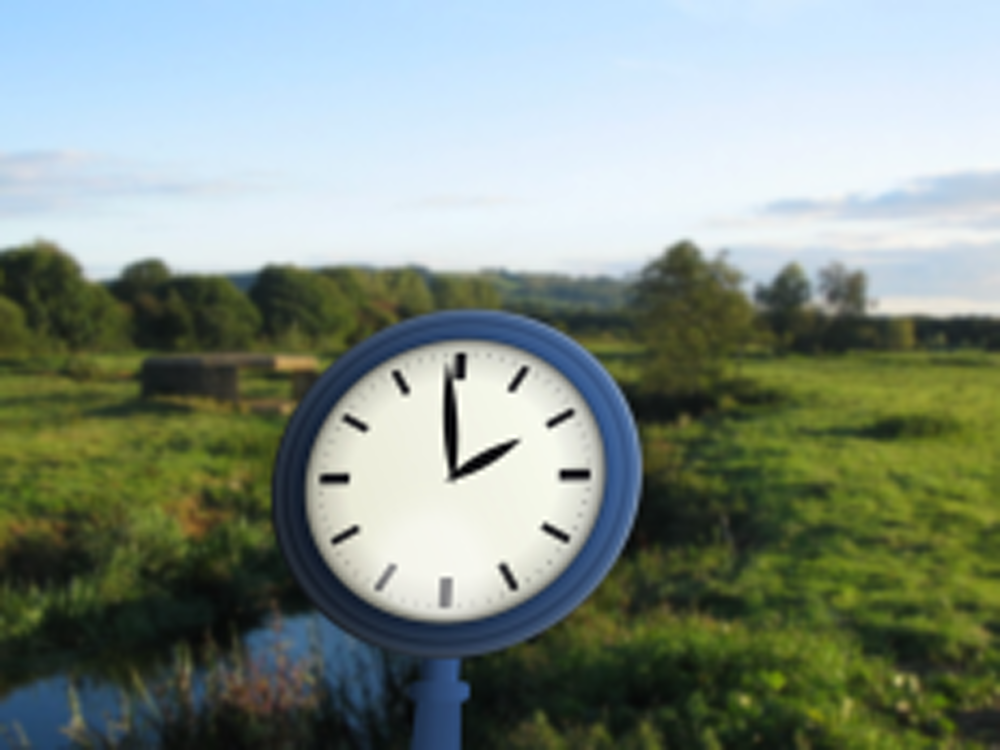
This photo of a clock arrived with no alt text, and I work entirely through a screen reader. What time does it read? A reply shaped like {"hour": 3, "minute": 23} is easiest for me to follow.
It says {"hour": 1, "minute": 59}
